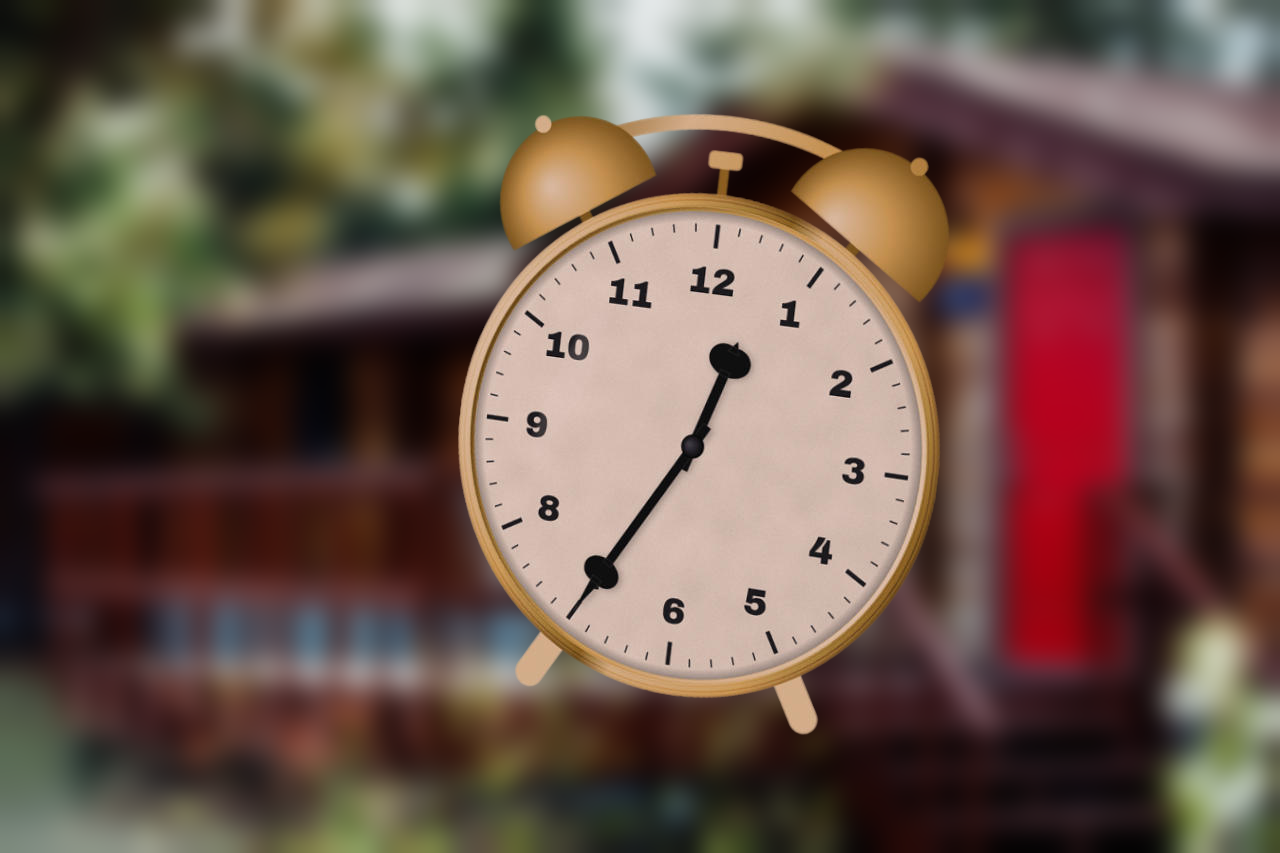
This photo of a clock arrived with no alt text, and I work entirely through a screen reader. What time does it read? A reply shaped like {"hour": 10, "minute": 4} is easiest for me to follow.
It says {"hour": 12, "minute": 35}
